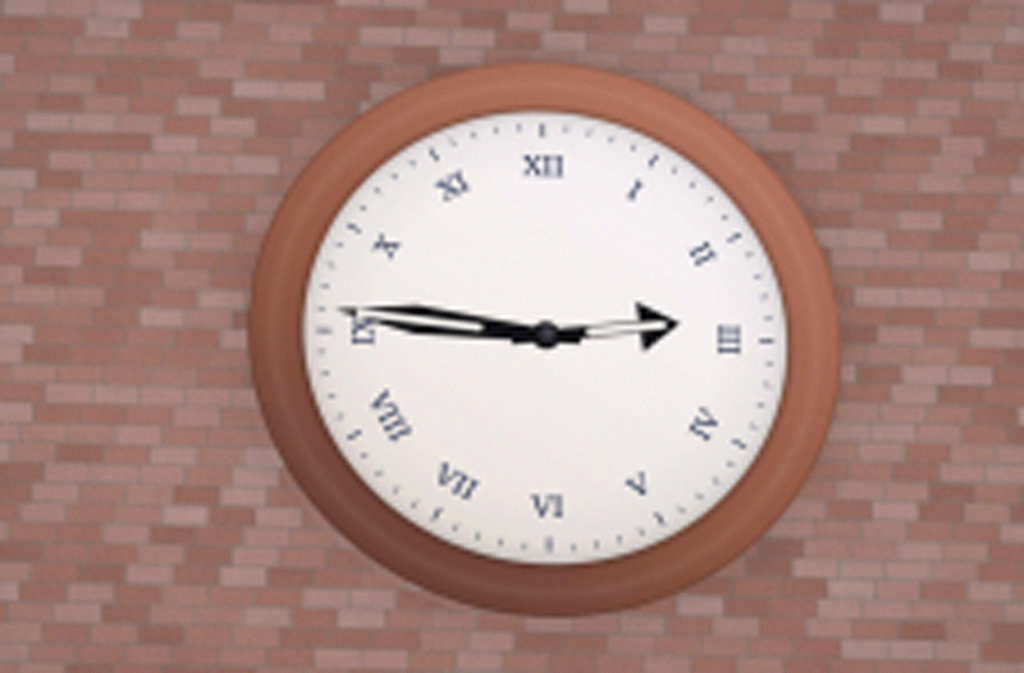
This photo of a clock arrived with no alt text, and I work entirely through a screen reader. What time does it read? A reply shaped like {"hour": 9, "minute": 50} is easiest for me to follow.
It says {"hour": 2, "minute": 46}
